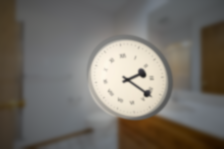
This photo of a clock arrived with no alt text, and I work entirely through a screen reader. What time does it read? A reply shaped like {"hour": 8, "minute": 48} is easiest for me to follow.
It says {"hour": 2, "minute": 22}
